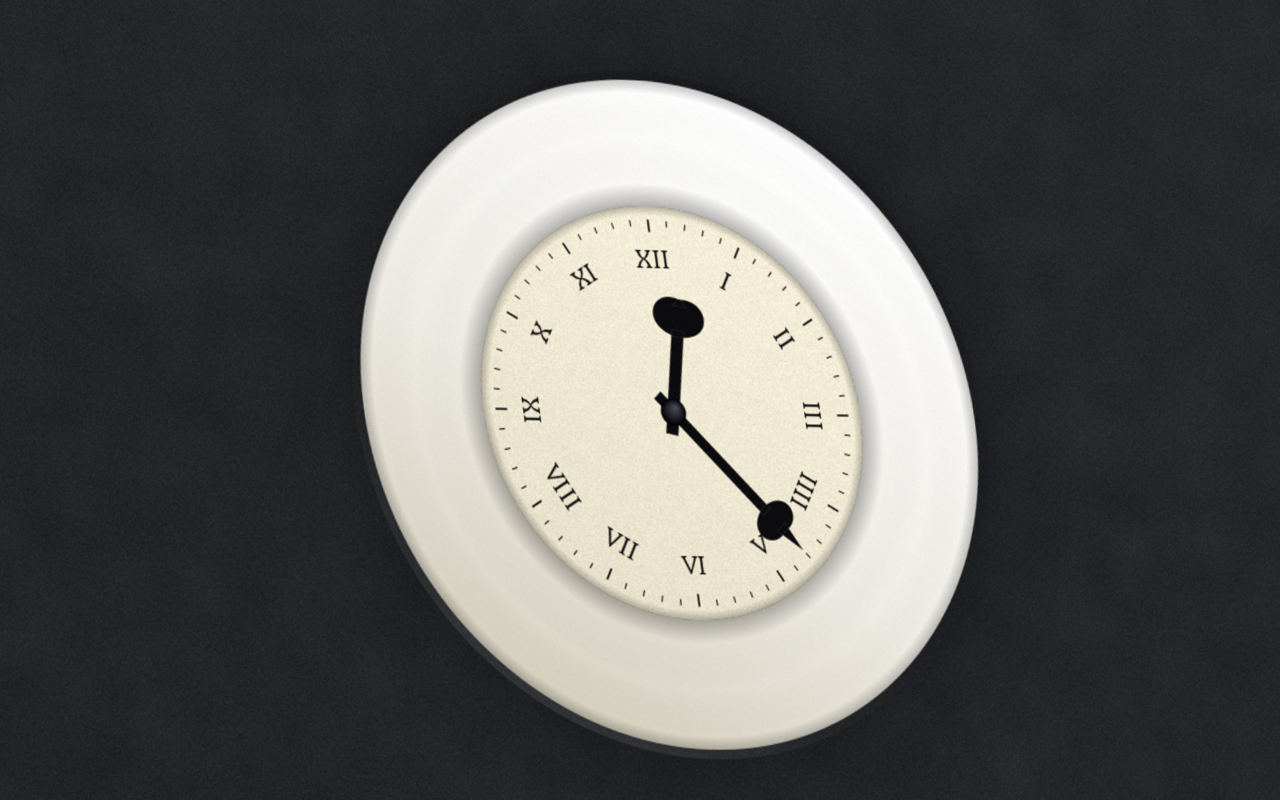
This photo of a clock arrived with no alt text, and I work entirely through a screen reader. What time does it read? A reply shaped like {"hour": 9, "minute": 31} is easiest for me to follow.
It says {"hour": 12, "minute": 23}
